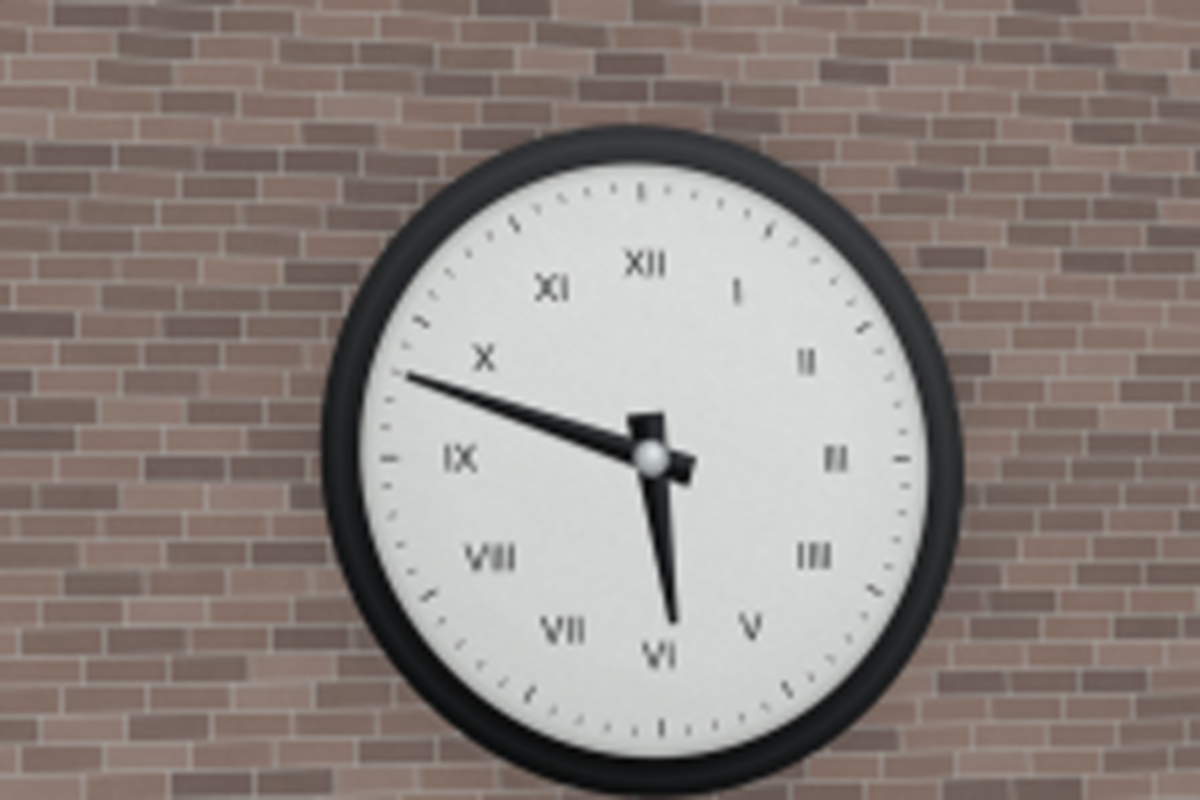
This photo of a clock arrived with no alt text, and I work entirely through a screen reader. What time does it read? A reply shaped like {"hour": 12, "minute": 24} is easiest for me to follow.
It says {"hour": 5, "minute": 48}
